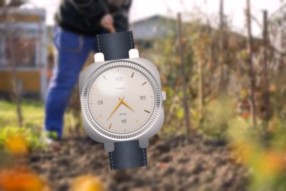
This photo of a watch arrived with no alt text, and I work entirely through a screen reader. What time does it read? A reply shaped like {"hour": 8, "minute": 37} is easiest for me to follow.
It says {"hour": 4, "minute": 37}
